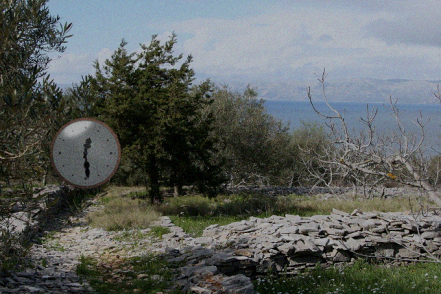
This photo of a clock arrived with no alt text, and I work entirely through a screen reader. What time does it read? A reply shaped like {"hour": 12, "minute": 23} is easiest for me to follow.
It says {"hour": 12, "minute": 29}
